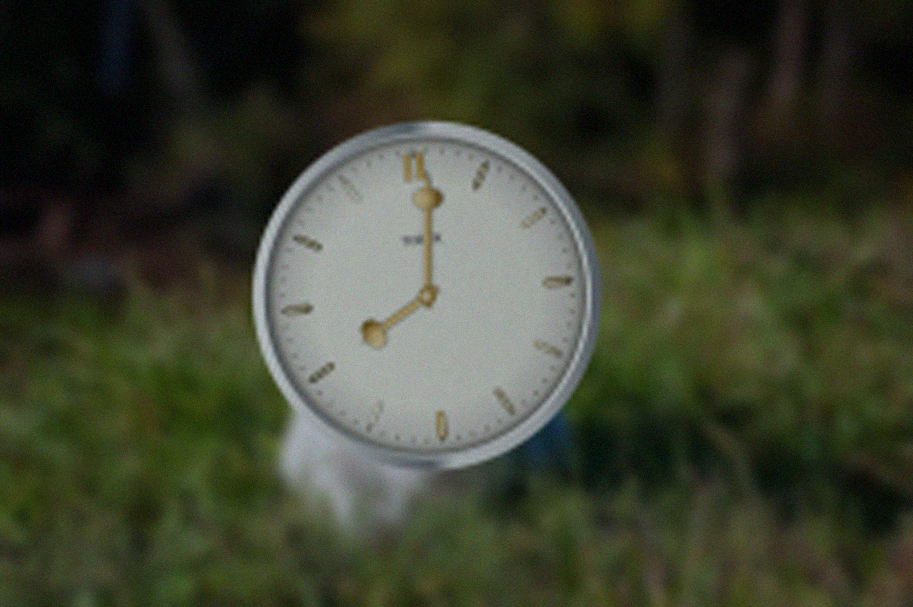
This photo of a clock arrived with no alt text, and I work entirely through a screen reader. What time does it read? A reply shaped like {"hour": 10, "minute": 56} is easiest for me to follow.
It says {"hour": 8, "minute": 1}
